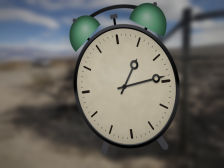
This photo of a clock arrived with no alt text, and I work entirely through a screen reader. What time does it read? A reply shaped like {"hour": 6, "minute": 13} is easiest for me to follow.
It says {"hour": 1, "minute": 14}
